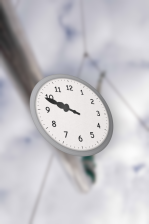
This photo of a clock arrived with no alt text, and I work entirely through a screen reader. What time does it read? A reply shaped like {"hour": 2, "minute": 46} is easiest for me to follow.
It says {"hour": 9, "minute": 49}
